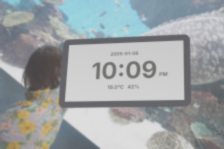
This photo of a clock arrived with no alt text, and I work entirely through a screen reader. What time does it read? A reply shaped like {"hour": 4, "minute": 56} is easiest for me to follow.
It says {"hour": 10, "minute": 9}
